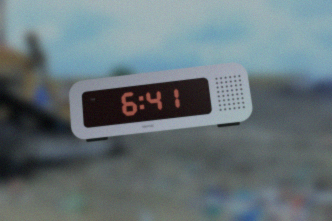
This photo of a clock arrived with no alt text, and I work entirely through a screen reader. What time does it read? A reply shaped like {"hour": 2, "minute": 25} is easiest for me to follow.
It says {"hour": 6, "minute": 41}
